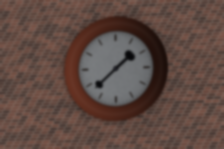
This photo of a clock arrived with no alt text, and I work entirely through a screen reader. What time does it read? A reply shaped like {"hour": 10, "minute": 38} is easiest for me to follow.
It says {"hour": 1, "minute": 38}
